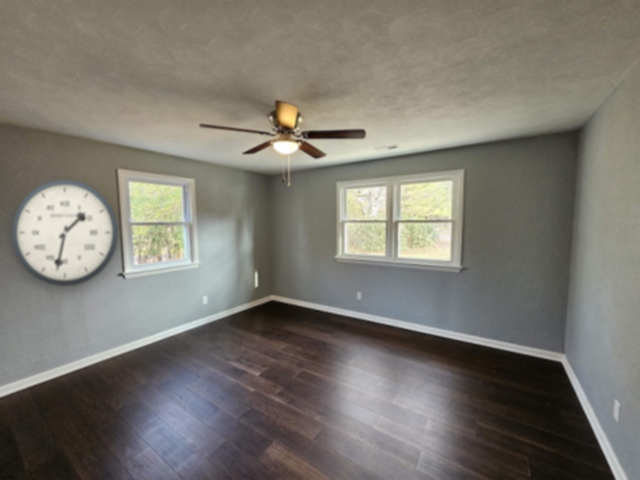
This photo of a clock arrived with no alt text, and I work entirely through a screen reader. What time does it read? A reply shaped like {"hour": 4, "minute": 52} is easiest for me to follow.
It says {"hour": 1, "minute": 32}
